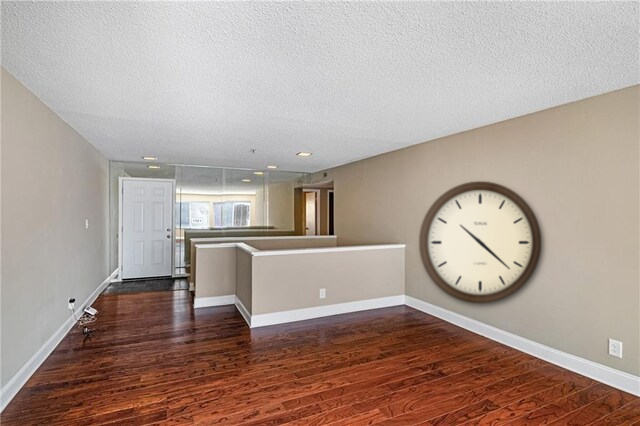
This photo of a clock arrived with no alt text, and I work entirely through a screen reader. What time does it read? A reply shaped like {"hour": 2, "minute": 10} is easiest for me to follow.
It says {"hour": 10, "minute": 22}
